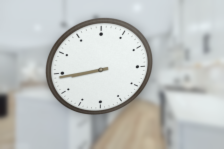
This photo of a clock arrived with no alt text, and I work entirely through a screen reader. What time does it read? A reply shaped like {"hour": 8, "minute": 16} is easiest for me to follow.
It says {"hour": 8, "minute": 44}
